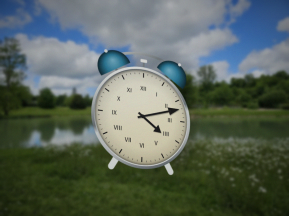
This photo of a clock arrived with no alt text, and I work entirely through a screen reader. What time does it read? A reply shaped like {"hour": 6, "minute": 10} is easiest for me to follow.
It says {"hour": 4, "minute": 12}
